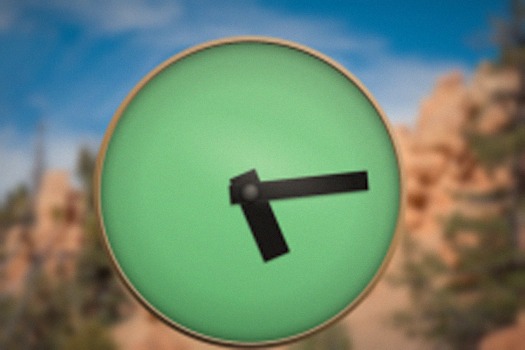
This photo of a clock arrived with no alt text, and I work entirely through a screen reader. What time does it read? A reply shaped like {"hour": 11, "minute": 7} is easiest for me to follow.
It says {"hour": 5, "minute": 14}
